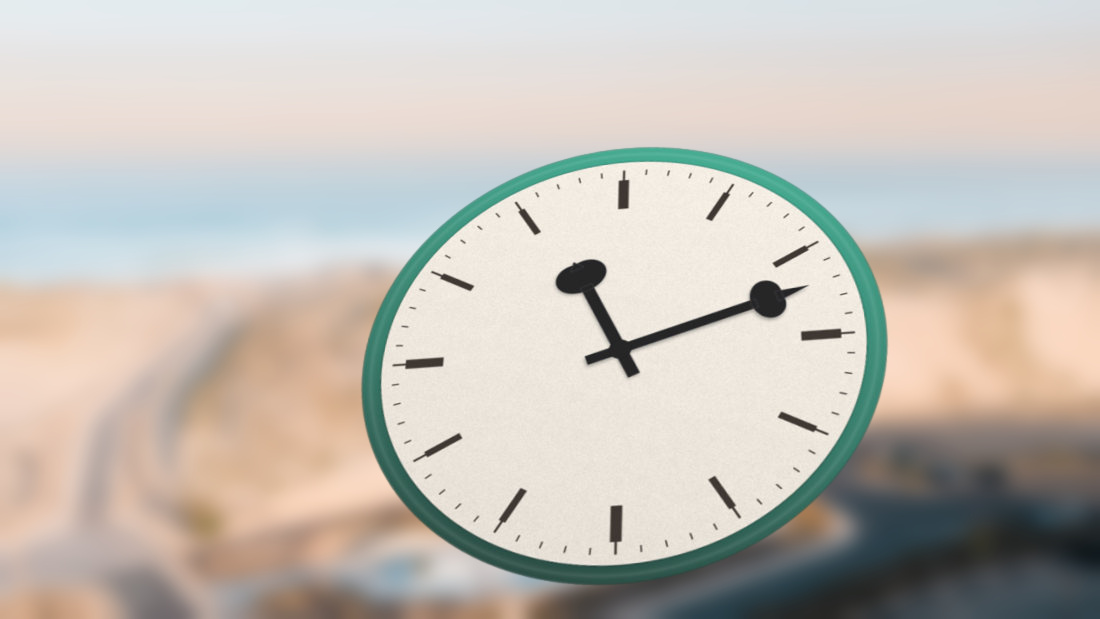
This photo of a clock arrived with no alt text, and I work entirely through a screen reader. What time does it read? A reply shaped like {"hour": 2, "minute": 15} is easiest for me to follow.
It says {"hour": 11, "minute": 12}
